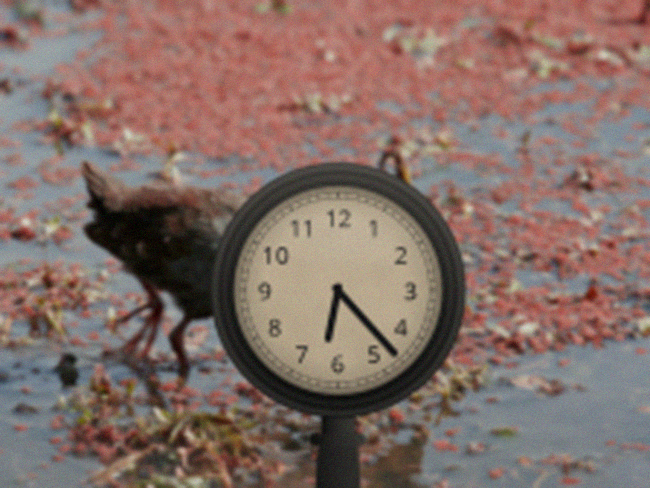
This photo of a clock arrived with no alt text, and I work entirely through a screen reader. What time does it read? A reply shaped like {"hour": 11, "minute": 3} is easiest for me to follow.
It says {"hour": 6, "minute": 23}
